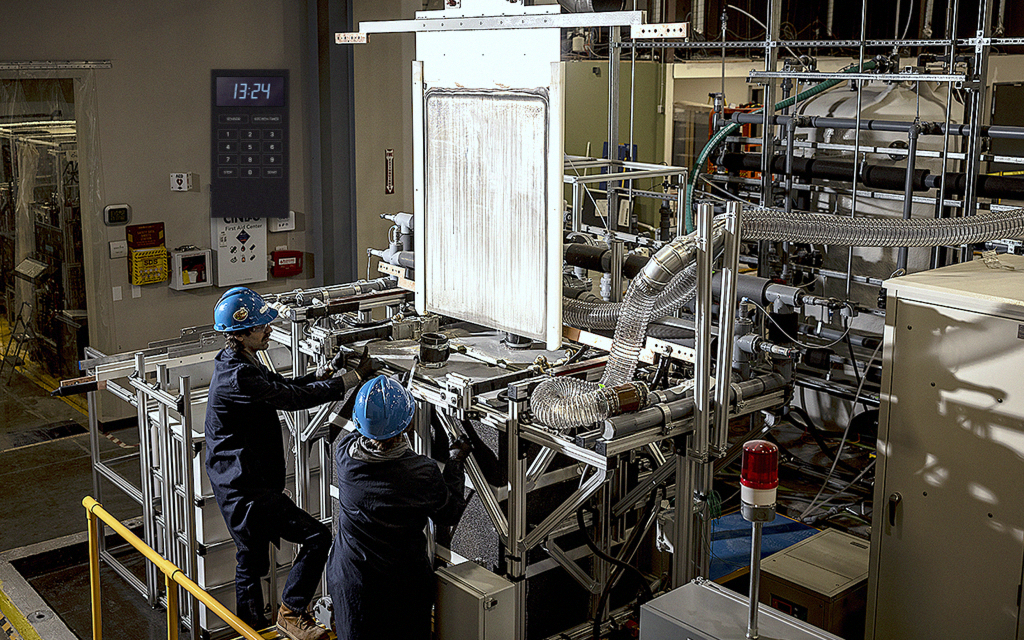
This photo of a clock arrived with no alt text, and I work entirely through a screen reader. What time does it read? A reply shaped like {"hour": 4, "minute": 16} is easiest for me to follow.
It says {"hour": 13, "minute": 24}
